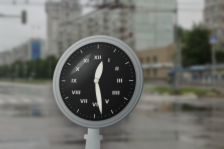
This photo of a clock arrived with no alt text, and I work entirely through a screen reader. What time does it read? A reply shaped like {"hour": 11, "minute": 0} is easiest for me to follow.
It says {"hour": 12, "minute": 28}
